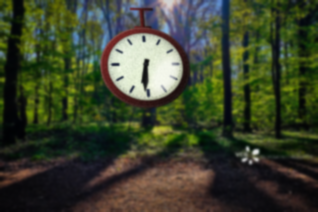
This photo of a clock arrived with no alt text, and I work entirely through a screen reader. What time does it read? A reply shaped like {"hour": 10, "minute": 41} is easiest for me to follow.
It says {"hour": 6, "minute": 31}
